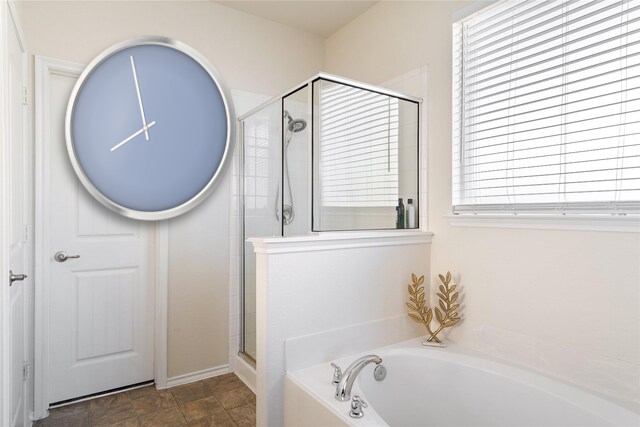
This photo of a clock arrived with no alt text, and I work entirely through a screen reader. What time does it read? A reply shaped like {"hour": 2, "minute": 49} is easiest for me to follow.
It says {"hour": 7, "minute": 58}
